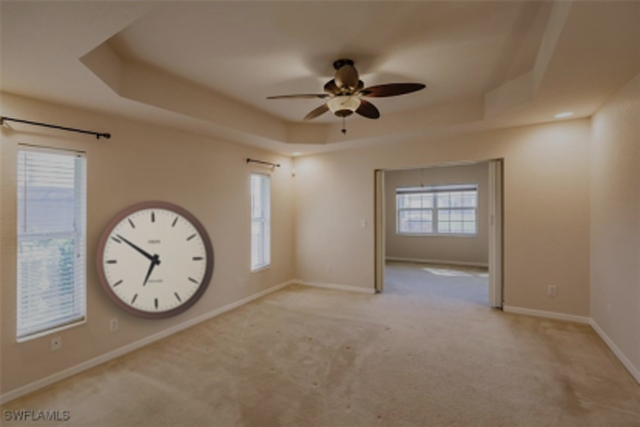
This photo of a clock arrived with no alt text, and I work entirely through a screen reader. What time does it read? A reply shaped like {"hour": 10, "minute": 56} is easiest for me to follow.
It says {"hour": 6, "minute": 51}
